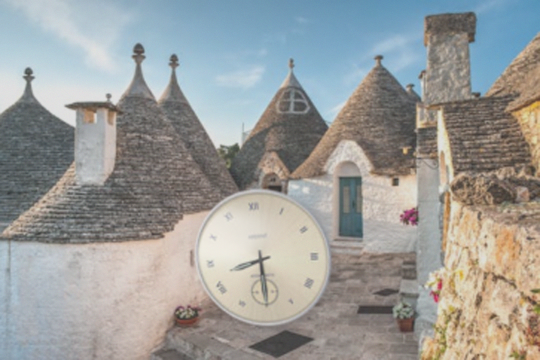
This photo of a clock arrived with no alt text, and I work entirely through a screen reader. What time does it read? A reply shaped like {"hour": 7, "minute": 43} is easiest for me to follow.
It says {"hour": 8, "minute": 30}
